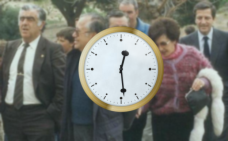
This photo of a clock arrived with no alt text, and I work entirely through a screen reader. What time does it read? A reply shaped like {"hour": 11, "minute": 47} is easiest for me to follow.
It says {"hour": 12, "minute": 29}
